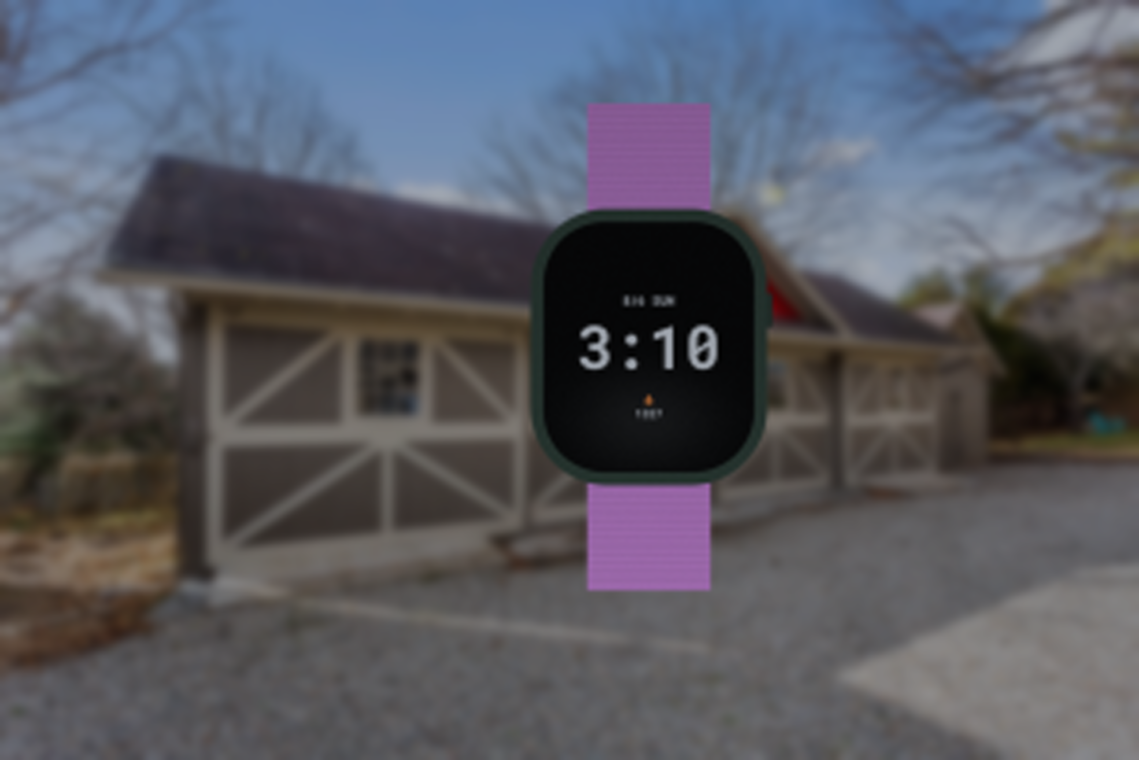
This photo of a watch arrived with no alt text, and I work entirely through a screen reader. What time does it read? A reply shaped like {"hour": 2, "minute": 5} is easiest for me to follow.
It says {"hour": 3, "minute": 10}
